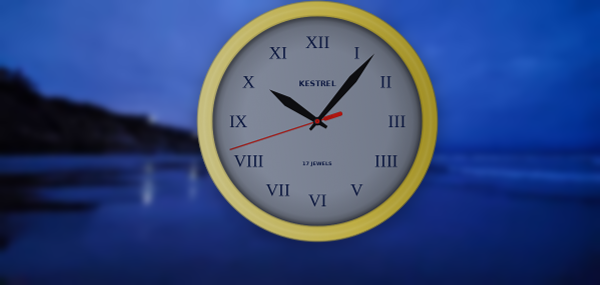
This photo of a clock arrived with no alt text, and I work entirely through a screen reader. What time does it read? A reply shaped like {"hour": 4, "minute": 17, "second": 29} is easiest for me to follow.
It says {"hour": 10, "minute": 6, "second": 42}
